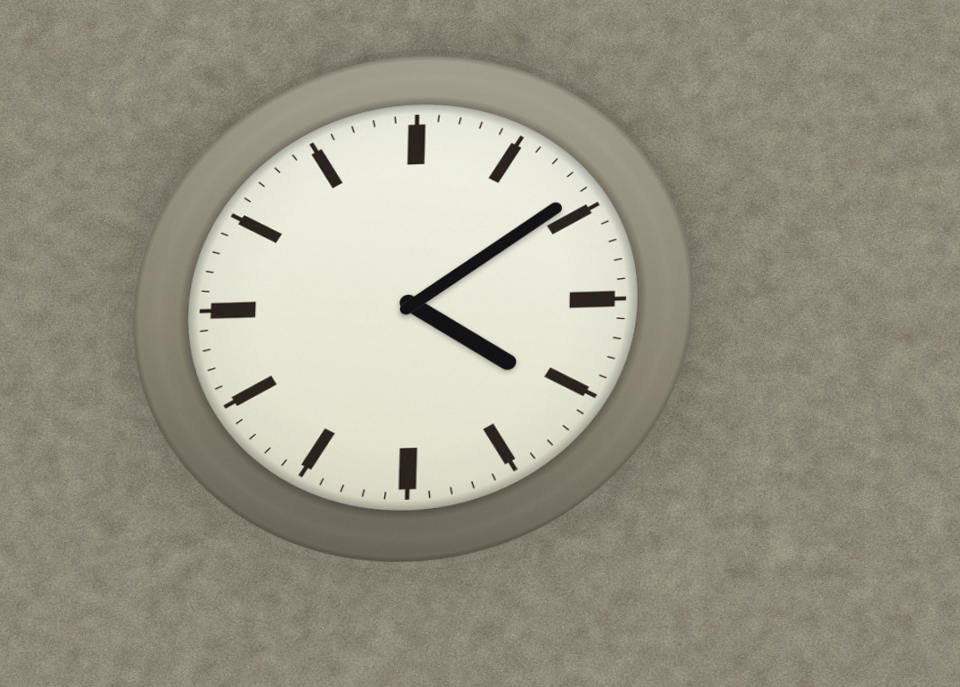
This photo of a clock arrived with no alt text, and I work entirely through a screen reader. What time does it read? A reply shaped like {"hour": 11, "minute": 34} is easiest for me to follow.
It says {"hour": 4, "minute": 9}
